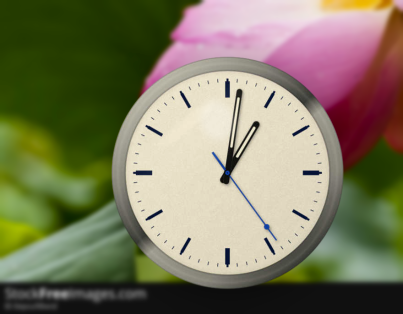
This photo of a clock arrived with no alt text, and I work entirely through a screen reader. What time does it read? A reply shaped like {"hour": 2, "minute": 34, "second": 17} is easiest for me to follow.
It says {"hour": 1, "minute": 1, "second": 24}
